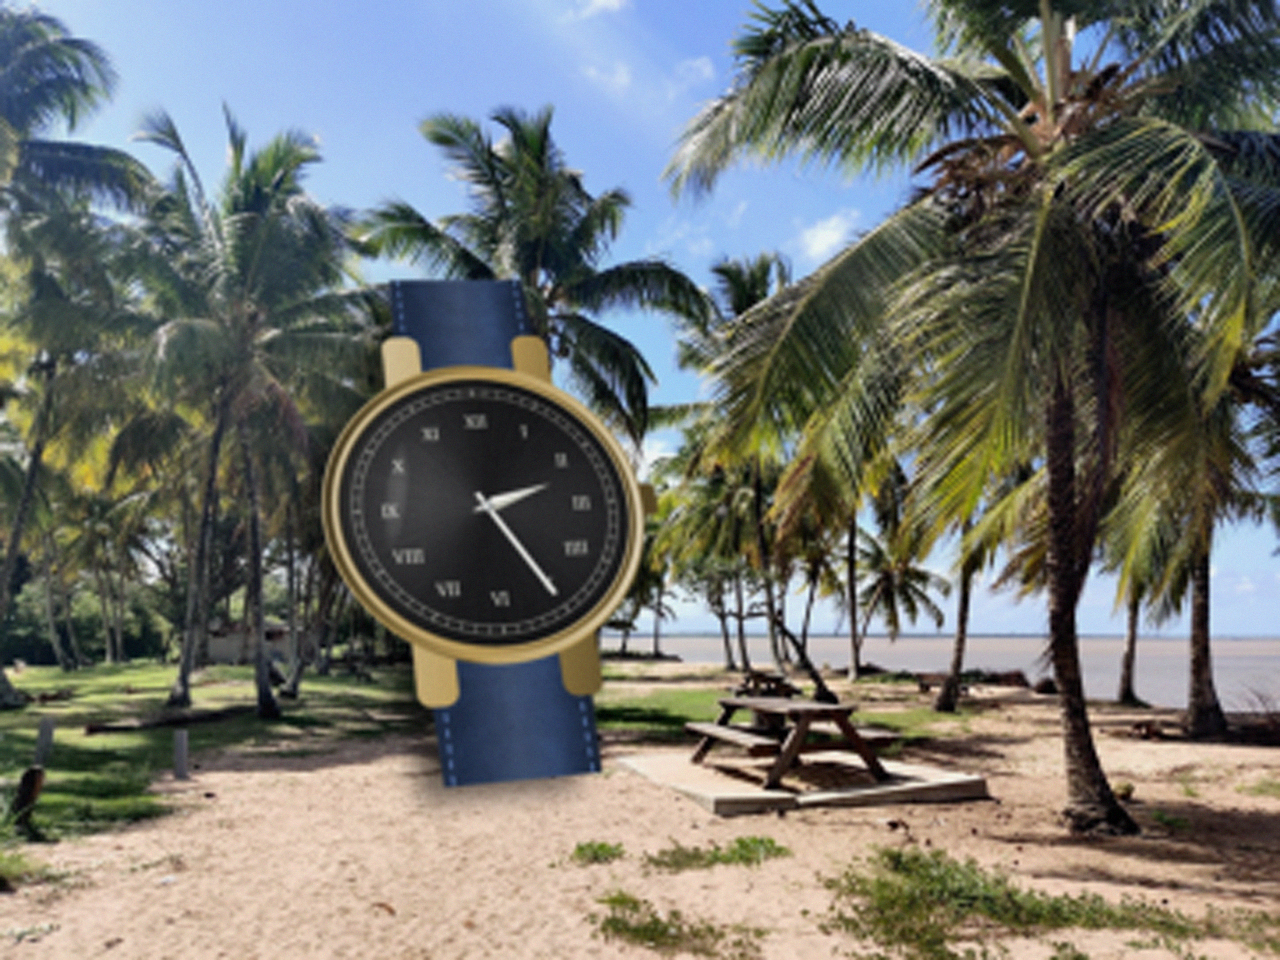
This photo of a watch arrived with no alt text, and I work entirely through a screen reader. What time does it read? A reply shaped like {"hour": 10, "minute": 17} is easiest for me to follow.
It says {"hour": 2, "minute": 25}
